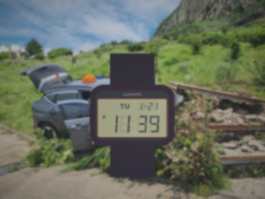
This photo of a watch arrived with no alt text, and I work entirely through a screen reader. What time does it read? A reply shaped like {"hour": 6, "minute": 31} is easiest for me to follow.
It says {"hour": 11, "minute": 39}
